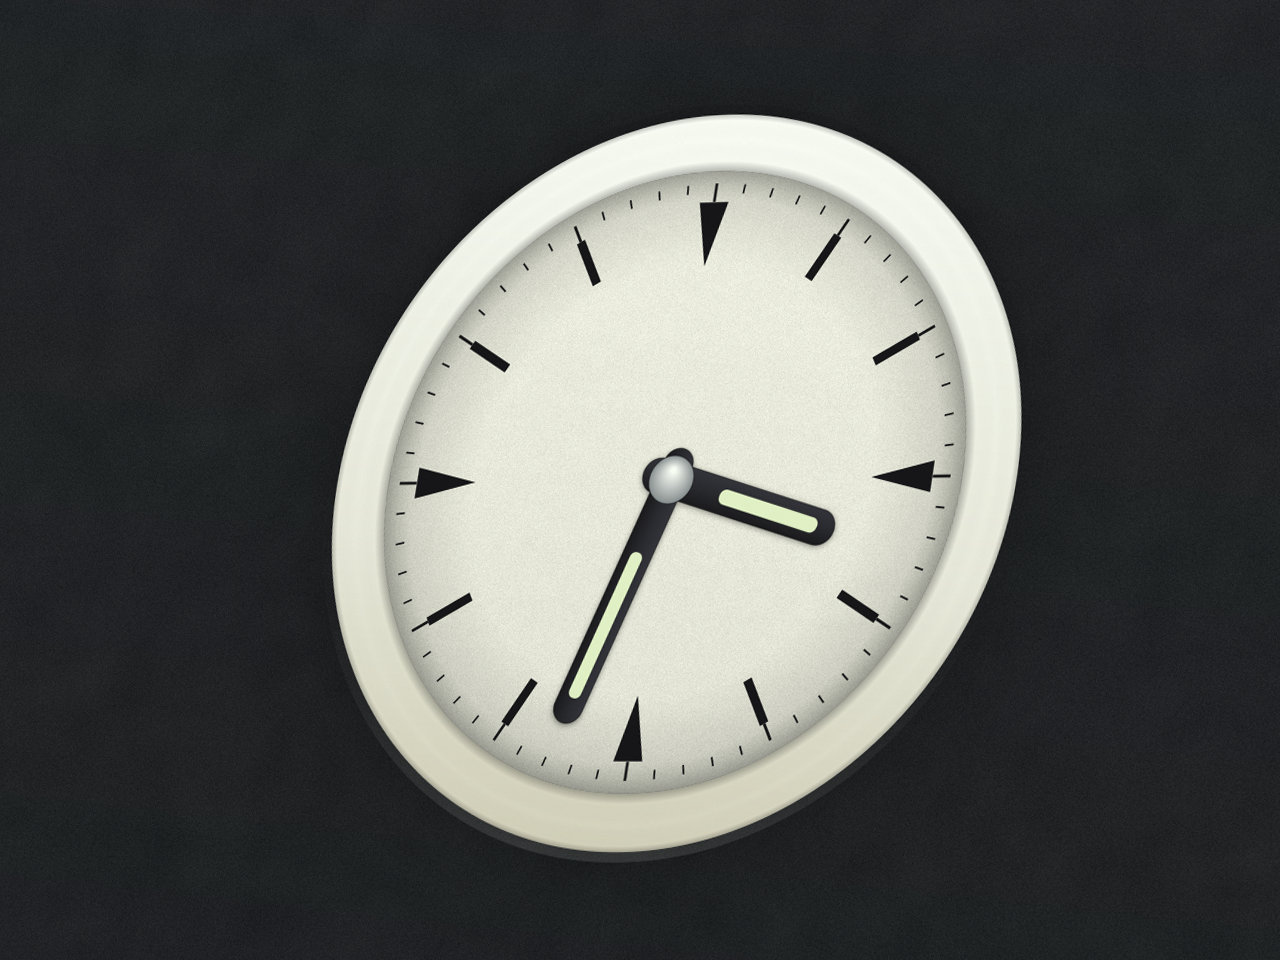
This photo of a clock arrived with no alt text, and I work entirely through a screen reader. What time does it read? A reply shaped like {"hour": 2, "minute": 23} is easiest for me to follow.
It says {"hour": 3, "minute": 33}
